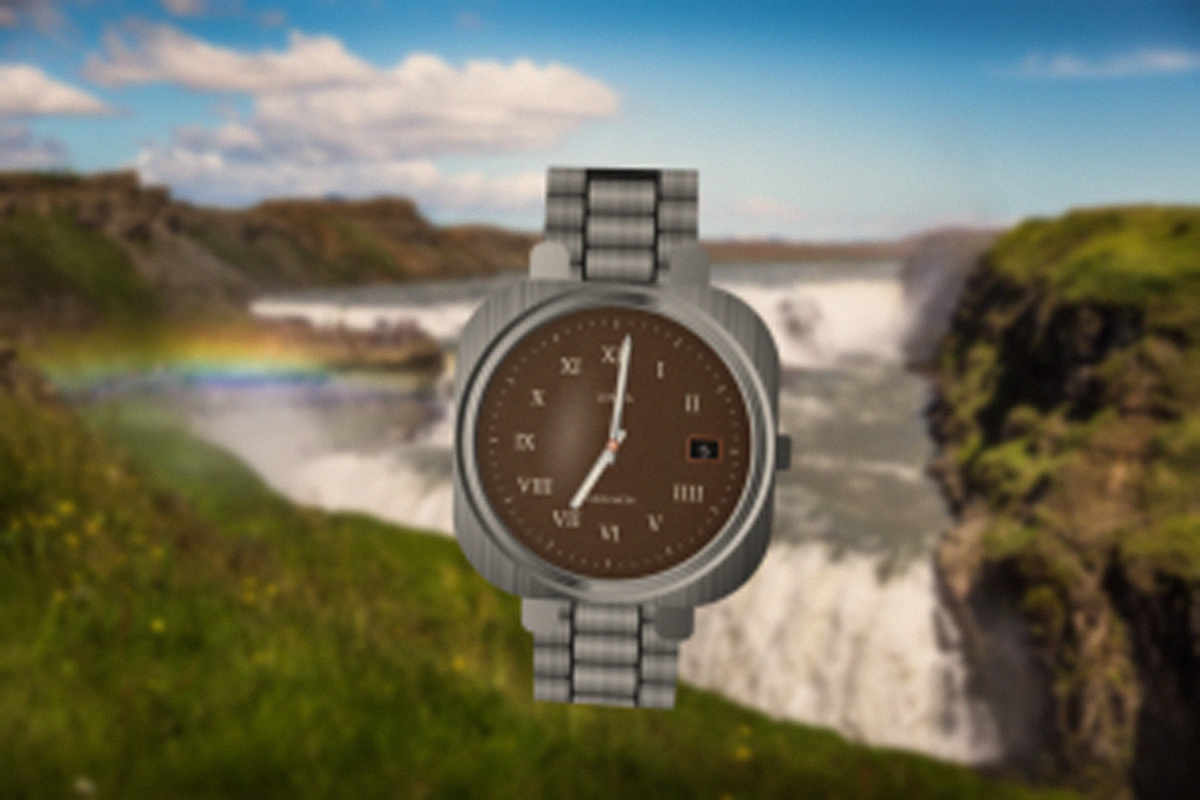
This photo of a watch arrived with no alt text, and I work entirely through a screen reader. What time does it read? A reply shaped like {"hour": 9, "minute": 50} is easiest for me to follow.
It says {"hour": 7, "minute": 1}
